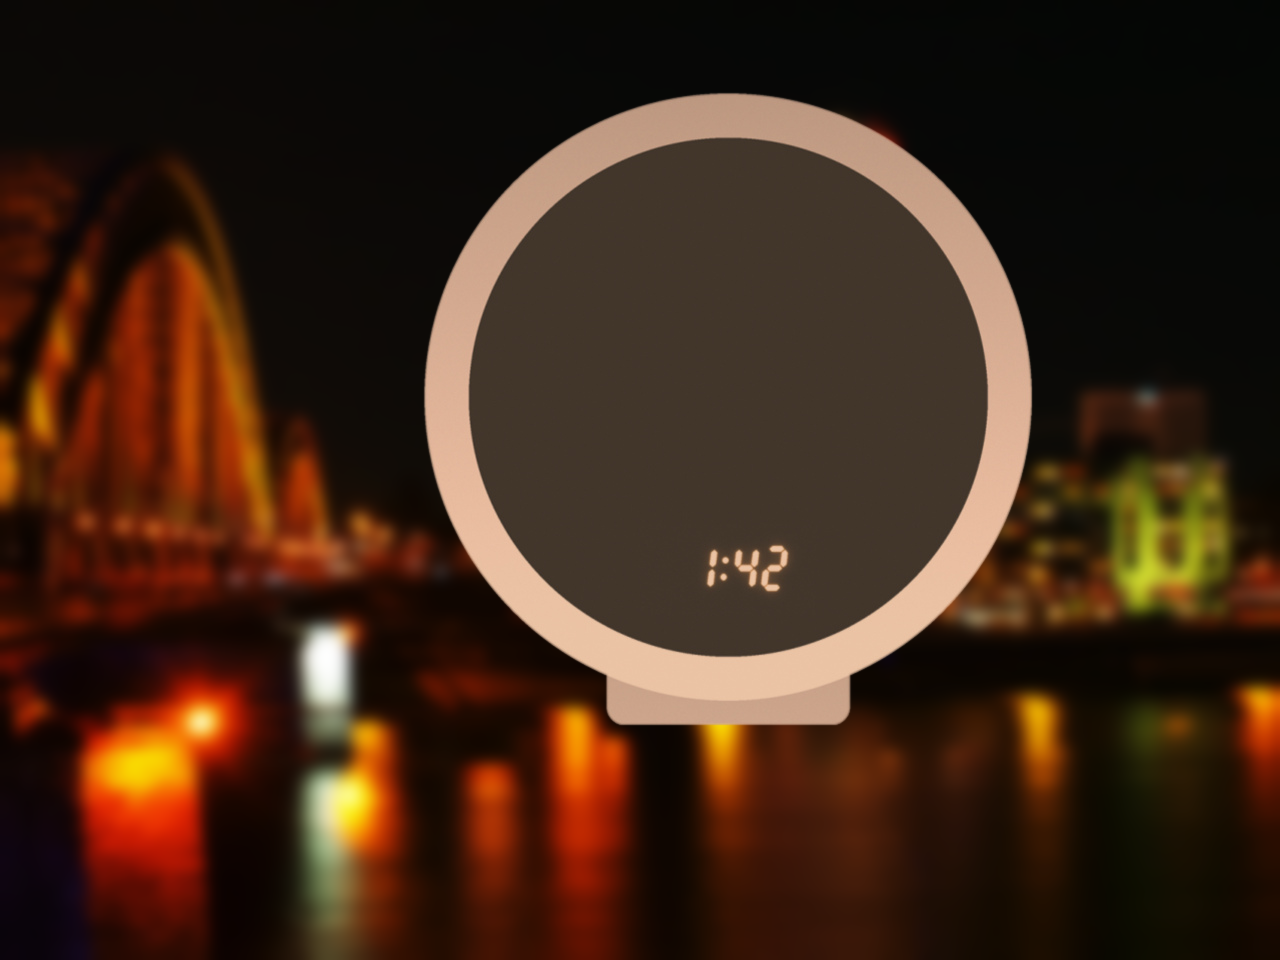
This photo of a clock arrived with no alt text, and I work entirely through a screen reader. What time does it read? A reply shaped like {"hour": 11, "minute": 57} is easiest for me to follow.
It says {"hour": 1, "minute": 42}
